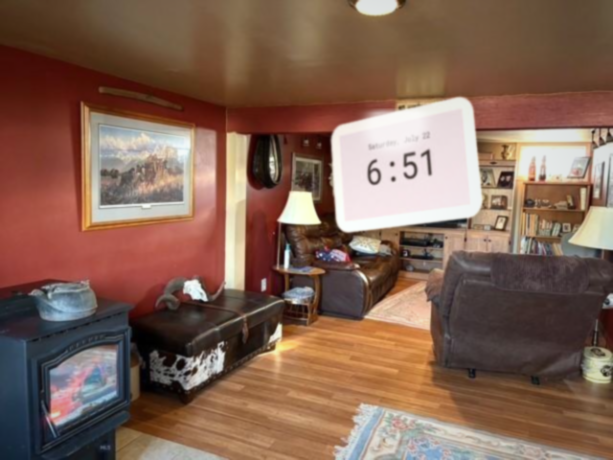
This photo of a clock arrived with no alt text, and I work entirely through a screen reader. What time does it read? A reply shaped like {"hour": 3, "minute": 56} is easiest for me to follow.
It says {"hour": 6, "minute": 51}
